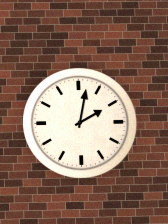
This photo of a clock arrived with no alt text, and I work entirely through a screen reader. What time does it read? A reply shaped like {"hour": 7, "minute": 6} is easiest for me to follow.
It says {"hour": 2, "minute": 2}
